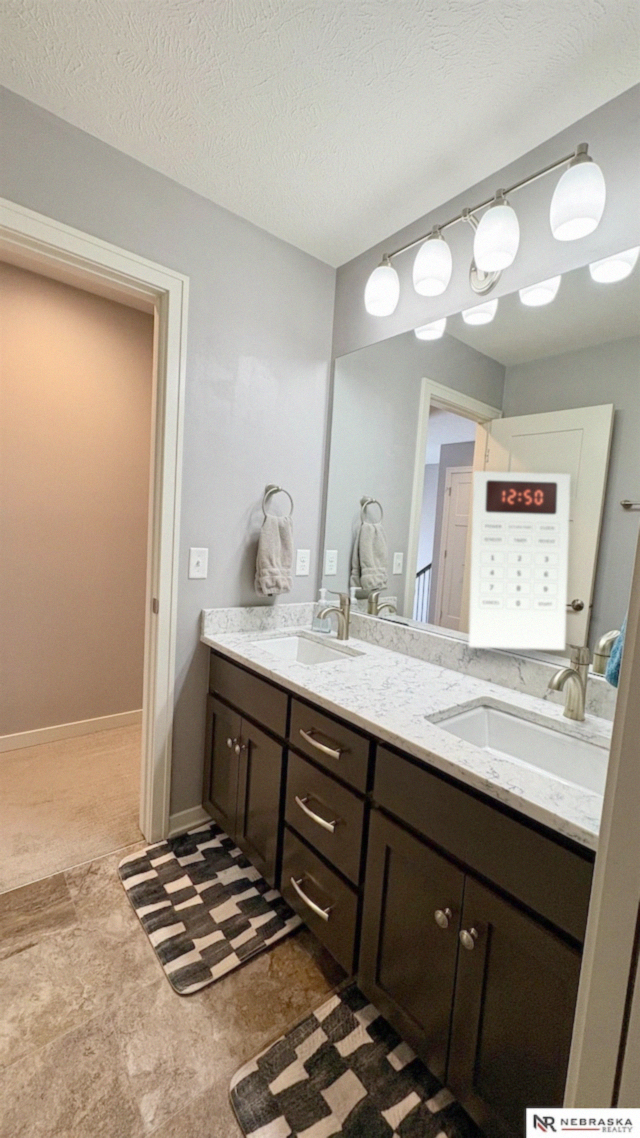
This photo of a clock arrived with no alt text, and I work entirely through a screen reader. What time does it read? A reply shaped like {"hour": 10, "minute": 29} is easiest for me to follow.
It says {"hour": 12, "minute": 50}
